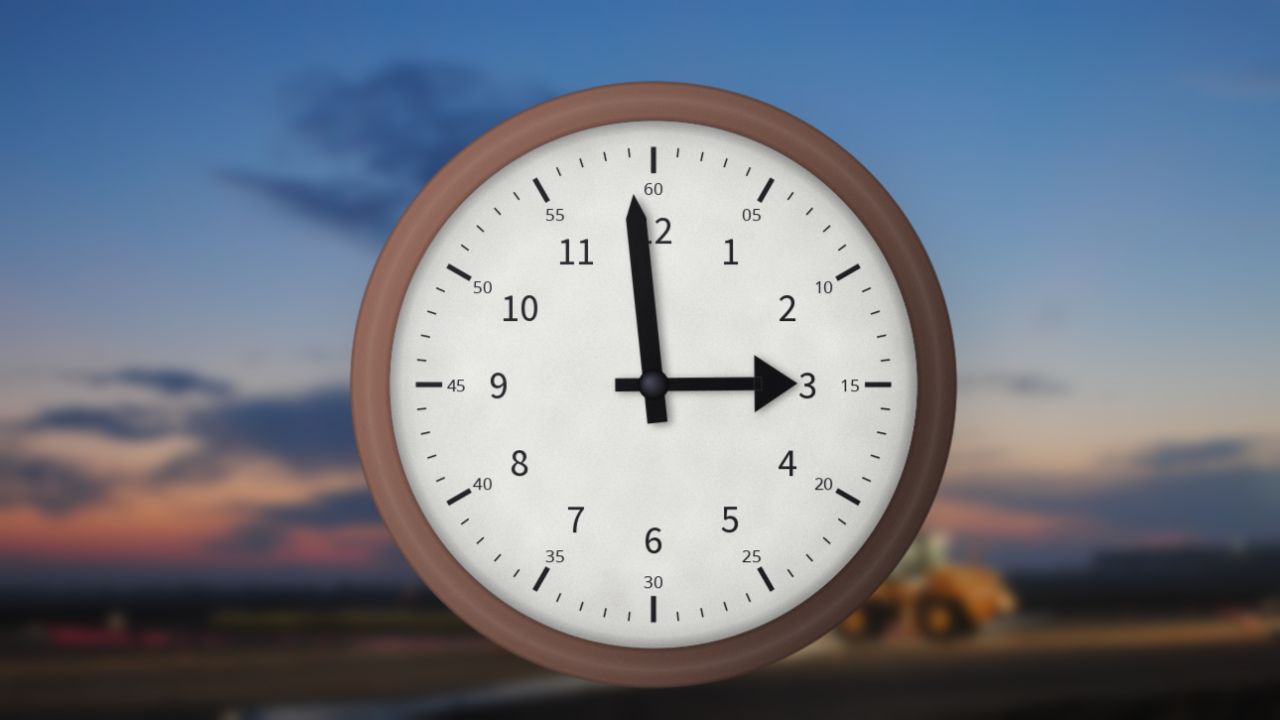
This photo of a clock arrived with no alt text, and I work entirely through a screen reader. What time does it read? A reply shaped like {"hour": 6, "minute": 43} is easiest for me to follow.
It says {"hour": 2, "minute": 59}
